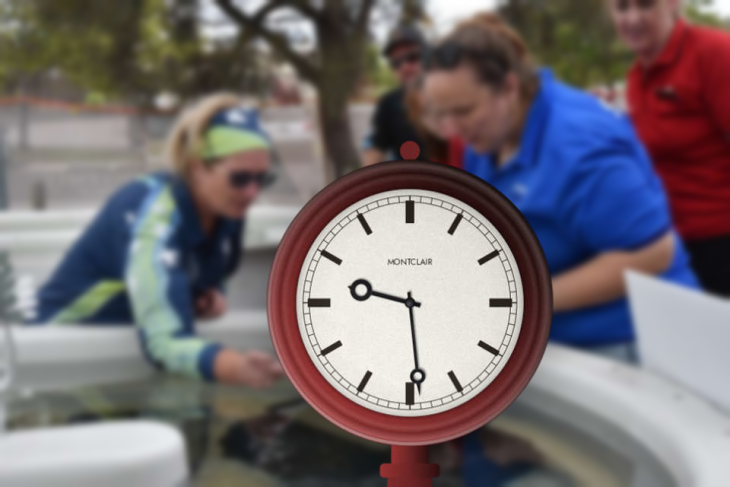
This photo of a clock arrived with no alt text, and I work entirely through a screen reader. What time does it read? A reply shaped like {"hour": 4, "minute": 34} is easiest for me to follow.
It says {"hour": 9, "minute": 29}
